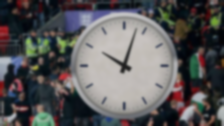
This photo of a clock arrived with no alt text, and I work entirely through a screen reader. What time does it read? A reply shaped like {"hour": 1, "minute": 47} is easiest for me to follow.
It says {"hour": 10, "minute": 3}
